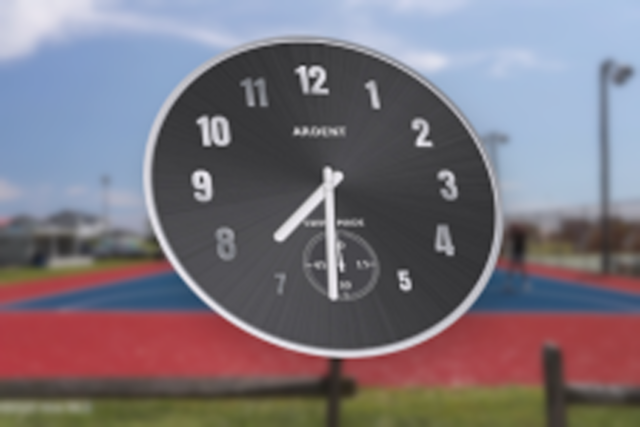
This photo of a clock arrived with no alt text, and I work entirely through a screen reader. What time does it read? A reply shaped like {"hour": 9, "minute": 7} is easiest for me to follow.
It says {"hour": 7, "minute": 31}
